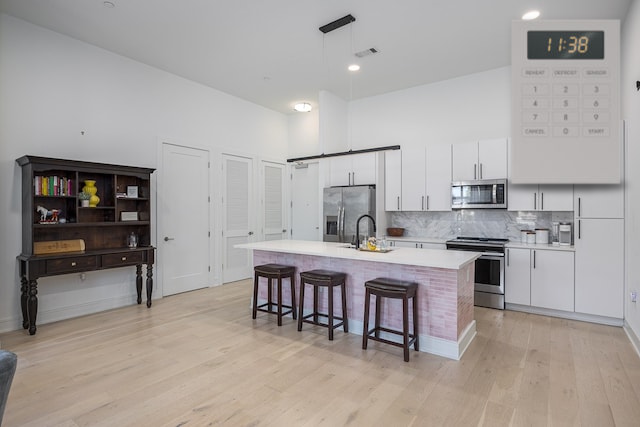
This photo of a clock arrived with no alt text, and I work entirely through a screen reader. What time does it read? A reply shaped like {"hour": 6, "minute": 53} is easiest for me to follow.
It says {"hour": 11, "minute": 38}
